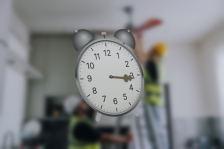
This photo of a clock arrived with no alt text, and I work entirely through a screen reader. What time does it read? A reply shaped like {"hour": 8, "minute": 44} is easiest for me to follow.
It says {"hour": 3, "minute": 16}
